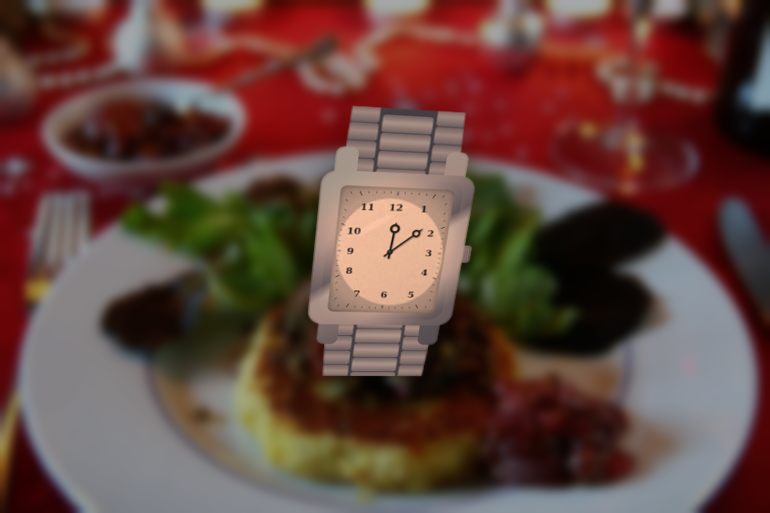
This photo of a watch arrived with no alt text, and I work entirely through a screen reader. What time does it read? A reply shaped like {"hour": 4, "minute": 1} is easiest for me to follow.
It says {"hour": 12, "minute": 8}
